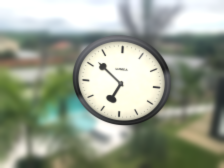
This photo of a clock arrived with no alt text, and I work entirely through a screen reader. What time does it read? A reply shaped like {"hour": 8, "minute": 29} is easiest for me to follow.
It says {"hour": 6, "minute": 52}
